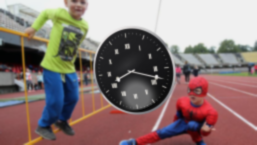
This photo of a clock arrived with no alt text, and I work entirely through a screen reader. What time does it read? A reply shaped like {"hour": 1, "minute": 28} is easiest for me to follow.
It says {"hour": 8, "minute": 18}
